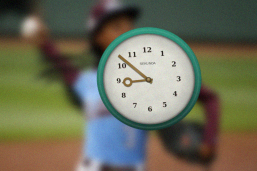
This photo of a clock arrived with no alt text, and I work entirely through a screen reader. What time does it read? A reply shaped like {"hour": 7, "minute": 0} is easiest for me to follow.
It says {"hour": 8, "minute": 52}
